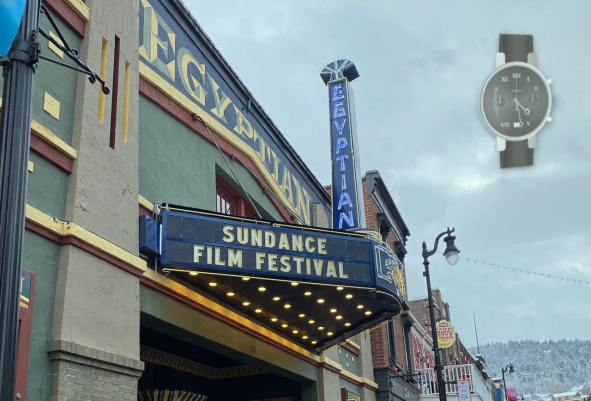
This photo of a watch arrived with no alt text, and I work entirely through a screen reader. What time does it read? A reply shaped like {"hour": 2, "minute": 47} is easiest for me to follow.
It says {"hour": 4, "minute": 28}
